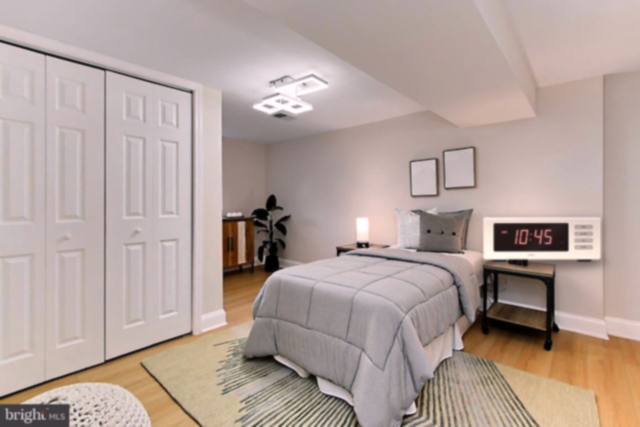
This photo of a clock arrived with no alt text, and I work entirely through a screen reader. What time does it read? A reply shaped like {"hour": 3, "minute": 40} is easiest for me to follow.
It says {"hour": 10, "minute": 45}
